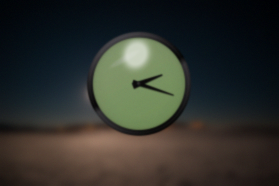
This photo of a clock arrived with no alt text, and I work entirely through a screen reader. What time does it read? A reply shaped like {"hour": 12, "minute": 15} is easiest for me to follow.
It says {"hour": 2, "minute": 18}
